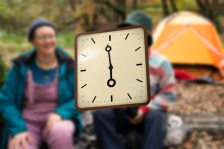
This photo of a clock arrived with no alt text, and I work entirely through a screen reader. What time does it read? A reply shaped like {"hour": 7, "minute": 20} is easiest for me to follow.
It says {"hour": 5, "minute": 59}
